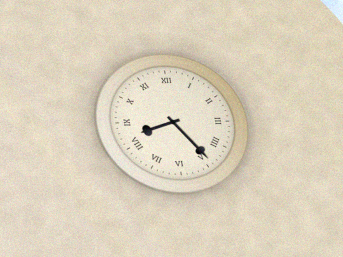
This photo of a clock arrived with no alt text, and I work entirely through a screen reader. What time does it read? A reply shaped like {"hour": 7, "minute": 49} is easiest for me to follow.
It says {"hour": 8, "minute": 24}
